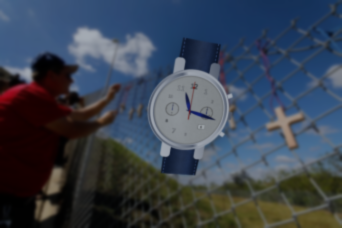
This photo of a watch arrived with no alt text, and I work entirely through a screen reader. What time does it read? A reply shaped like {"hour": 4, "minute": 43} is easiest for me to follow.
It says {"hour": 11, "minute": 17}
